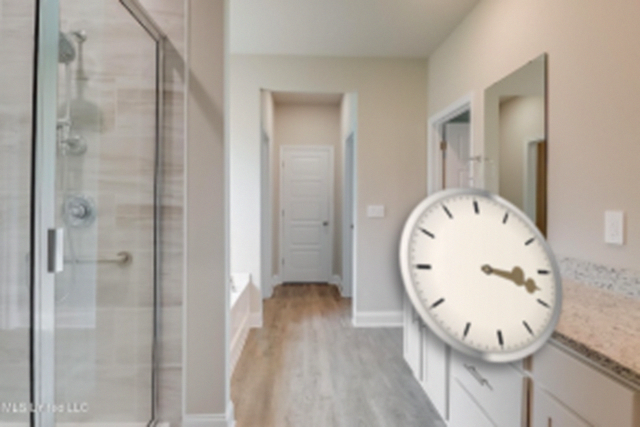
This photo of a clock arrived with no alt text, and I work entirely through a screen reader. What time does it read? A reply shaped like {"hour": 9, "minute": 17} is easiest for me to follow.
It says {"hour": 3, "minute": 18}
